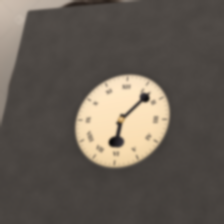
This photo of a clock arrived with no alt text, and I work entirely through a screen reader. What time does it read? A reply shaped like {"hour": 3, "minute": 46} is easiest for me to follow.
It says {"hour": 6, "minute": 7}
